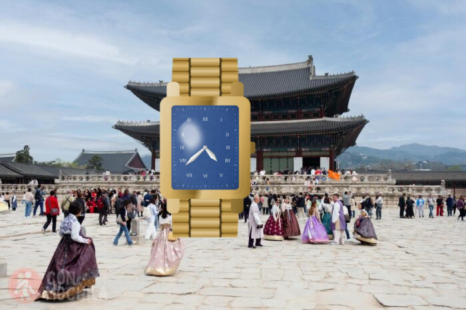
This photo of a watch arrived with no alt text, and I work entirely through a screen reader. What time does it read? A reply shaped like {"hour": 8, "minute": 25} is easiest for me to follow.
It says {"hour": 4, "minute": 38}
